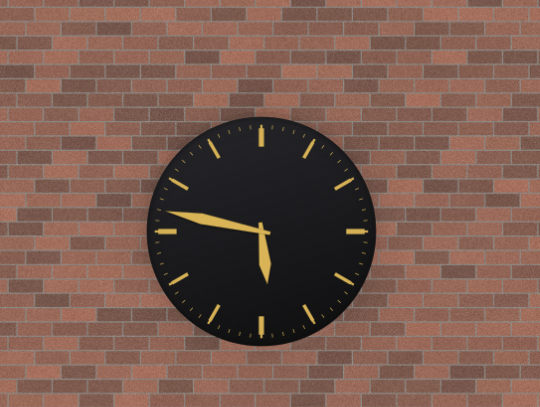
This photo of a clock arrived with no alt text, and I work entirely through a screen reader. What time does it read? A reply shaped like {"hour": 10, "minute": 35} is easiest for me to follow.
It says {"hour": 5, "minute": 47}
